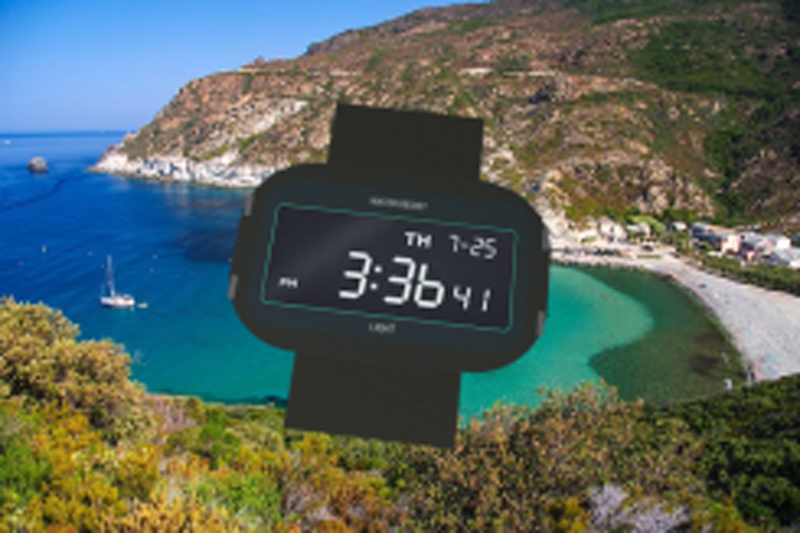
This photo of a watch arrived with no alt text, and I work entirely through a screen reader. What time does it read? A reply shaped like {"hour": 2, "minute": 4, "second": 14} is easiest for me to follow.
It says {"hour": 3, "minute": 36, "second": 41}
